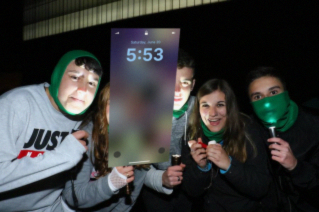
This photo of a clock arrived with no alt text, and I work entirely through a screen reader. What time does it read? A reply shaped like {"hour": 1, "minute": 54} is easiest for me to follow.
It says {"hour": 5, "minute": 53}
